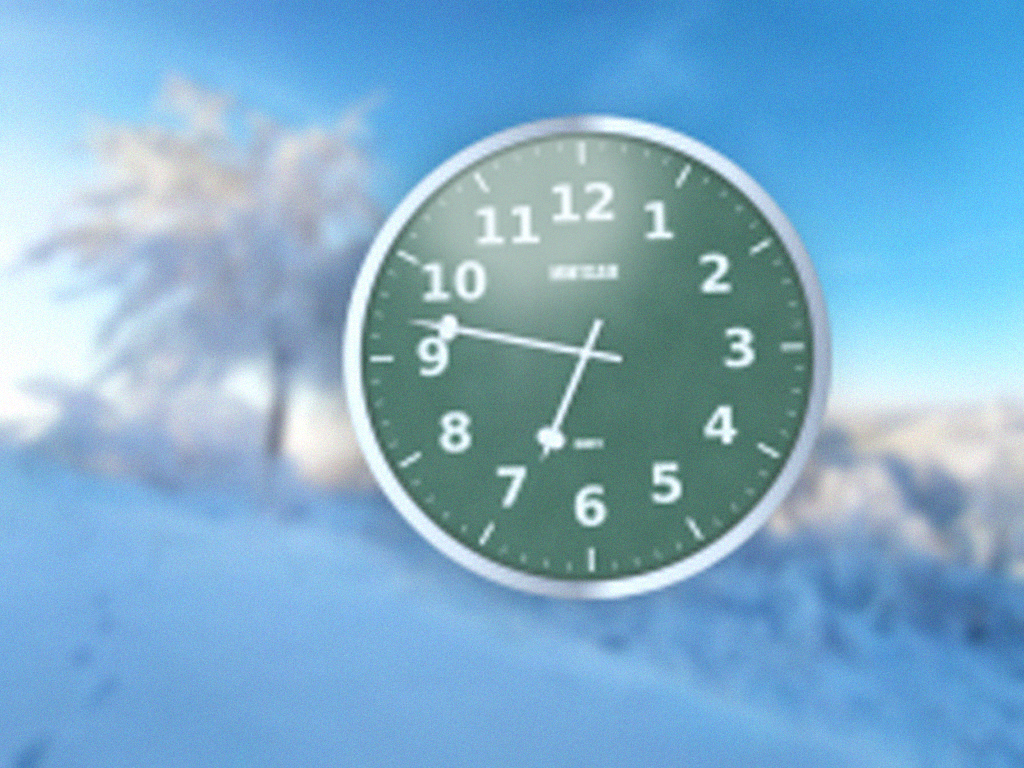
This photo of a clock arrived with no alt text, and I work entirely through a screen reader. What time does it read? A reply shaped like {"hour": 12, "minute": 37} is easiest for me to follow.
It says {"hour": 6, "minute": 47}
